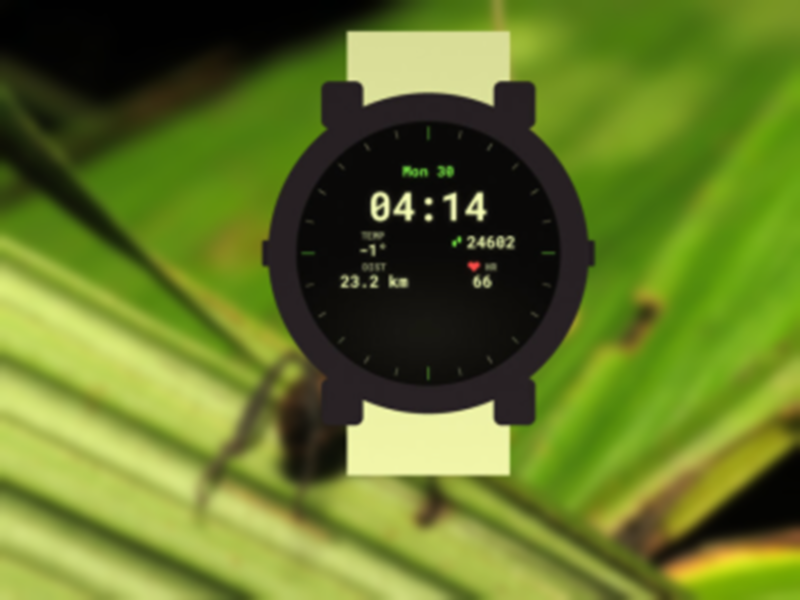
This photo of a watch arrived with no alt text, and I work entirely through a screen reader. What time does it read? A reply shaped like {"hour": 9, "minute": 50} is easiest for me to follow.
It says {"hour": 4, "minute": 14}
